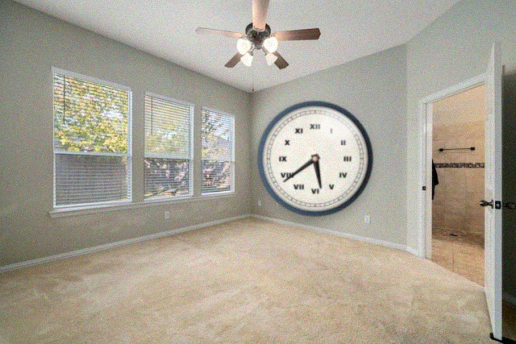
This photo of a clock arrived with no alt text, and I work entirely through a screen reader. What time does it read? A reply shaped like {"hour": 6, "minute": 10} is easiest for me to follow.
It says {"hour": 5, "minute": 39}
